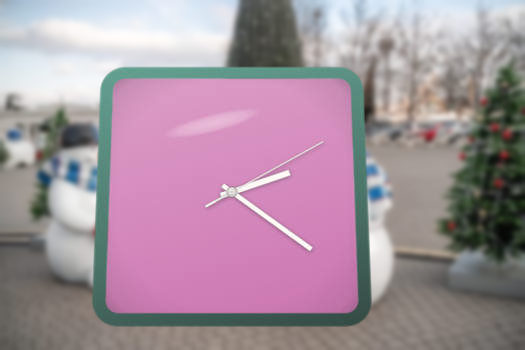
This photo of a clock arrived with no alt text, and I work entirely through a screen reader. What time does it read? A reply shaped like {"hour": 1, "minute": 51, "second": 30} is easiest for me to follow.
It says {"hour": 2, "minute": 21, "second": 10}
